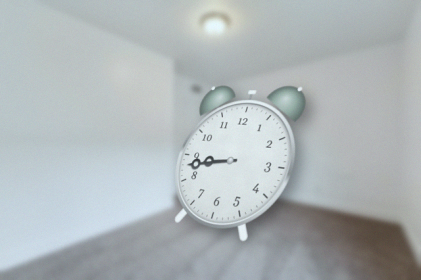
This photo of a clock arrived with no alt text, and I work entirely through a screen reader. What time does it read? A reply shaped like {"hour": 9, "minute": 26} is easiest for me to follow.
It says {"hour": 8, "minute": 43}
